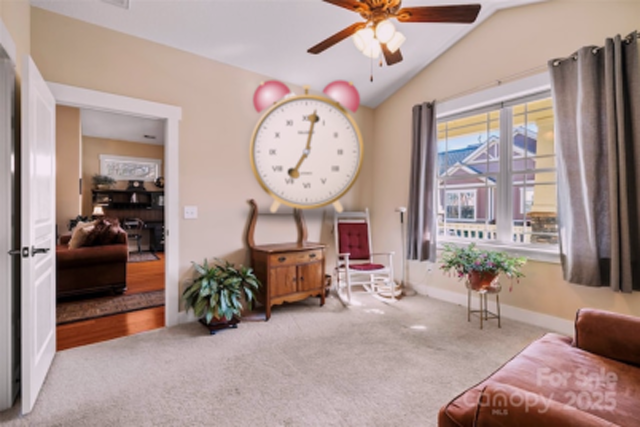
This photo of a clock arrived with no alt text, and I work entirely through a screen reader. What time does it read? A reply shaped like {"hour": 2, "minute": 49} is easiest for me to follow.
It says {"hour": 7, "minute": 2}
